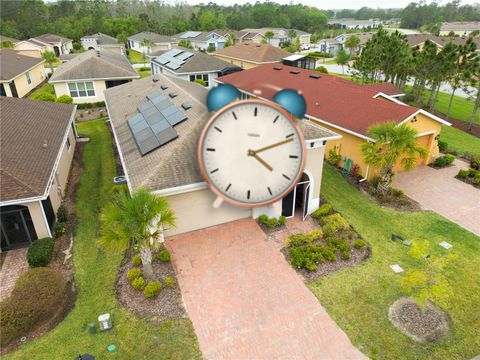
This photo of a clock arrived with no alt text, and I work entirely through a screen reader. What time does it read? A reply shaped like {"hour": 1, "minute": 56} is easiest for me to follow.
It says {"hour": 4, "minute": 11}
